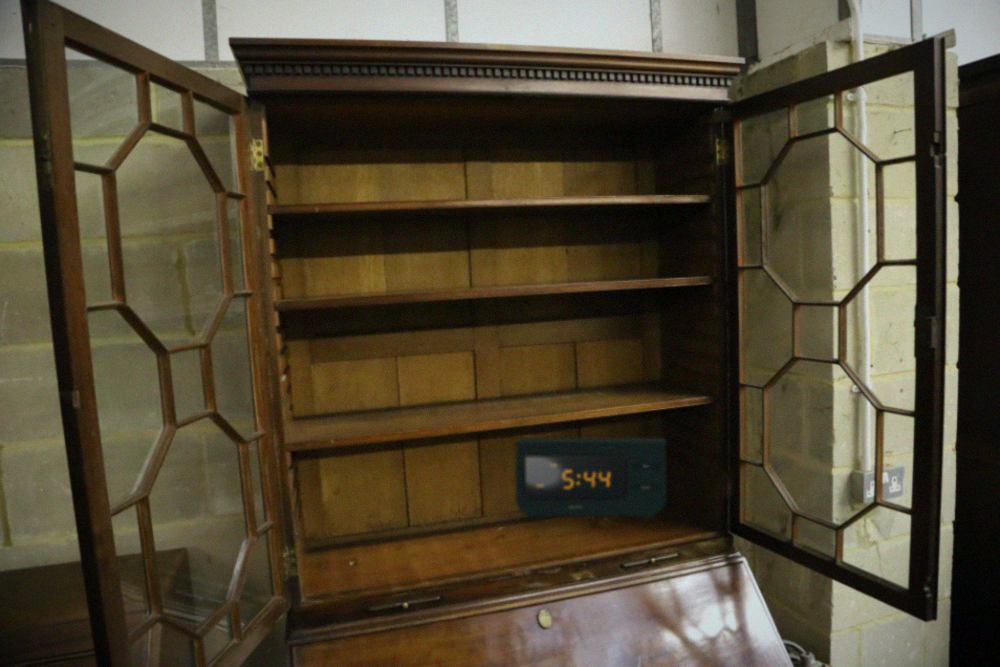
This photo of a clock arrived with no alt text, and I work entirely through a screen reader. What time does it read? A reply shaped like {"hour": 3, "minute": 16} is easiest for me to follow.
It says {"hour": 5, "minute": 44}
